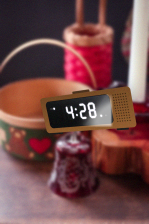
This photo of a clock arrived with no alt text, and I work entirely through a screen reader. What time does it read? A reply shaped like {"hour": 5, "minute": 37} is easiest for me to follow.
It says {"hour": 4, "minute": 28}
